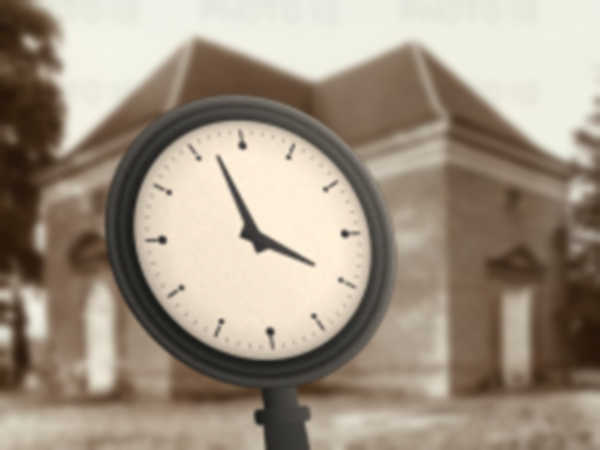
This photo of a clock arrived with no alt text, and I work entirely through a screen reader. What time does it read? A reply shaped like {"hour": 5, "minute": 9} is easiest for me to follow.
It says {"hour": 3, "minute": 57}
